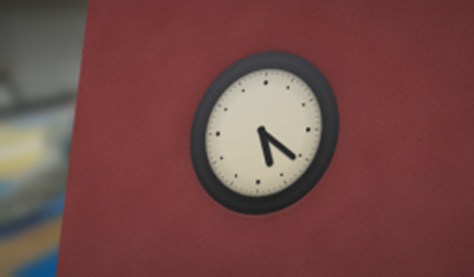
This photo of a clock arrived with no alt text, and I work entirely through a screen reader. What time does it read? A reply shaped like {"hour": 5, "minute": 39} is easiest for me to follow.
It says {"hour": 5, "minute": 21}
